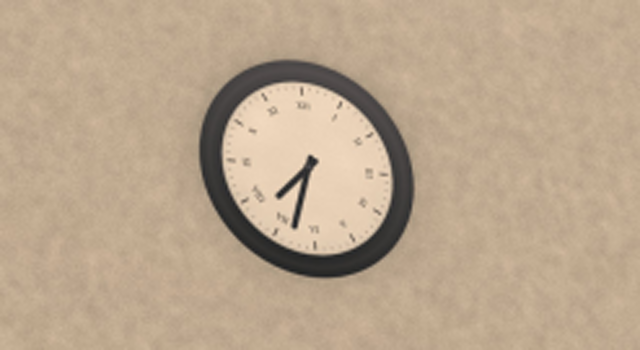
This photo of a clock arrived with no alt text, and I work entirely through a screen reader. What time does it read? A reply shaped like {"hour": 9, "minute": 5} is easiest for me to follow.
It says {"hour": 7, "minute": 33}
